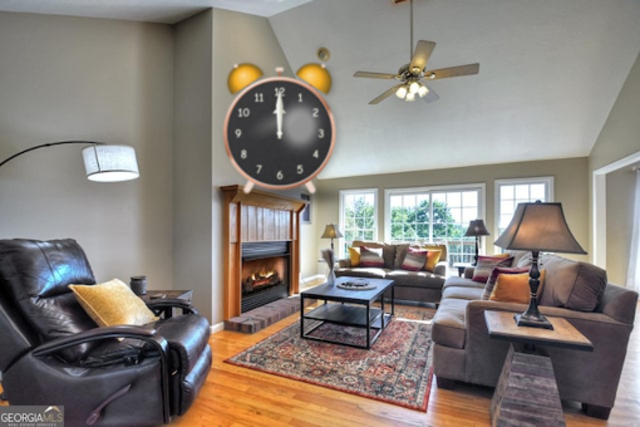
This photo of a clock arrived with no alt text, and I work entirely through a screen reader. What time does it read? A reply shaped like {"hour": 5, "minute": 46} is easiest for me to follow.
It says {"hour": 12, "minute": 0}
